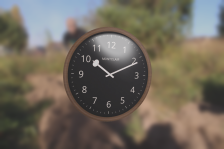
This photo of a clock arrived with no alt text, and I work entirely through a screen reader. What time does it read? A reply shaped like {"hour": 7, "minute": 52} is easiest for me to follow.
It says {"hour": 10, "minute": 11}
